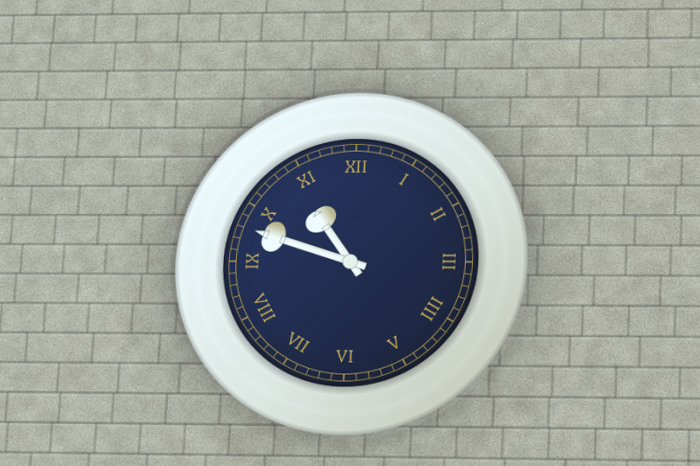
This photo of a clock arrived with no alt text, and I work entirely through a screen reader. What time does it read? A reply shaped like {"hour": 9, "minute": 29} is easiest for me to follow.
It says {"hour": 10, "minute": 48}
